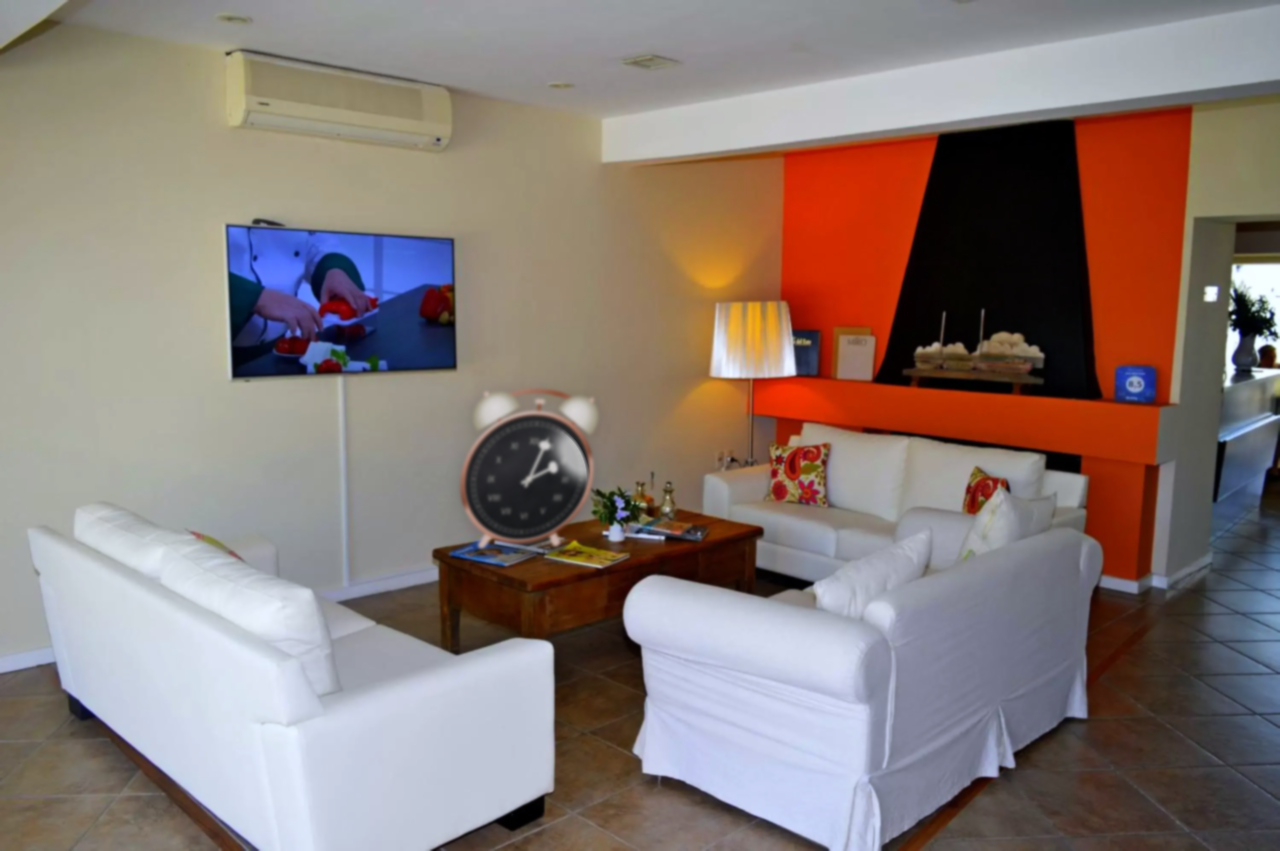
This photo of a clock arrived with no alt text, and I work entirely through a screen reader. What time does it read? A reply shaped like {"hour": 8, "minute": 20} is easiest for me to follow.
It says {"hour": 2, "minute": 3}
